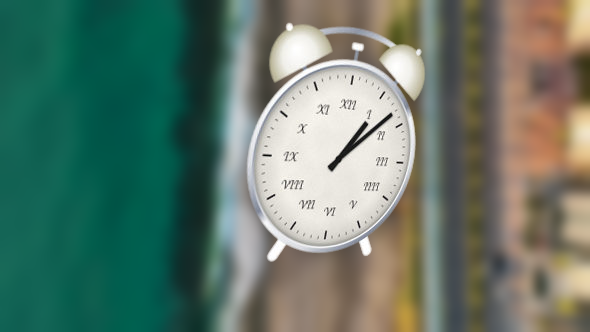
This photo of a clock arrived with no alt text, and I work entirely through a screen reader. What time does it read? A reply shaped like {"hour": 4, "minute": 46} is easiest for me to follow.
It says {"hour": 1, "minute": 8}
